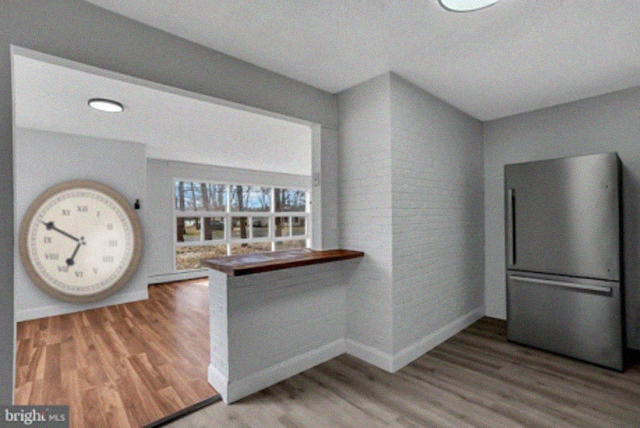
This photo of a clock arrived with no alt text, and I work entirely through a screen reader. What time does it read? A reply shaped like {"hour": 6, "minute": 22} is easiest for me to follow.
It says {"hour": 6, "minute": 49}
